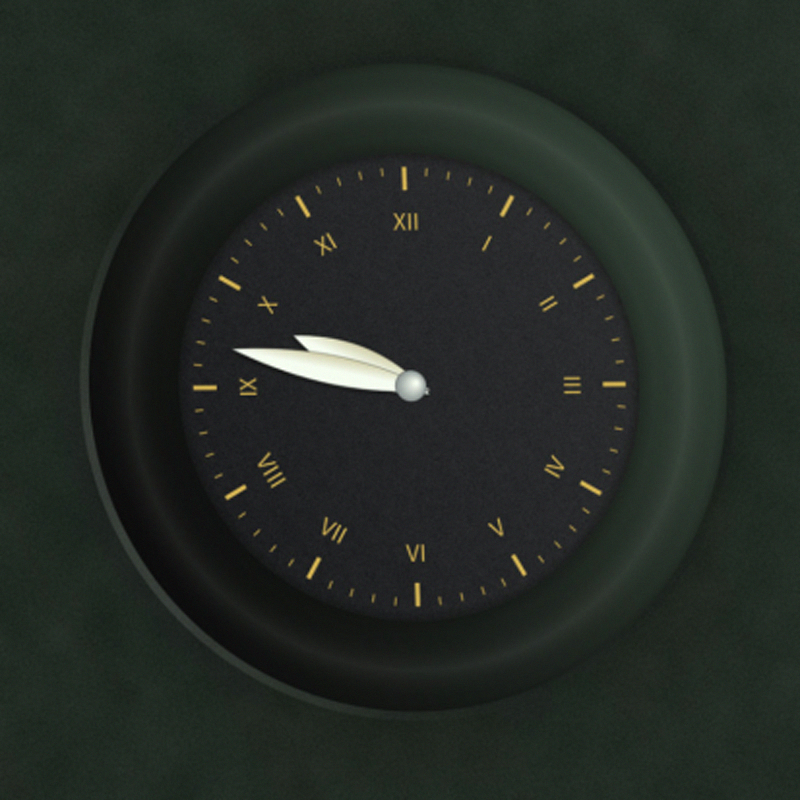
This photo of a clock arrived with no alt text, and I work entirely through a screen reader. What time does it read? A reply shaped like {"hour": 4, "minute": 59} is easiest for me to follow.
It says {"hour": 9, "minute": 47}
